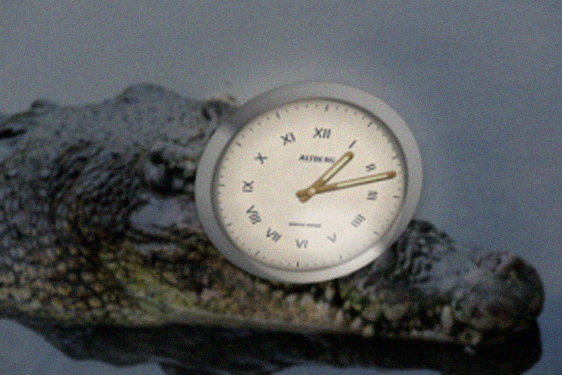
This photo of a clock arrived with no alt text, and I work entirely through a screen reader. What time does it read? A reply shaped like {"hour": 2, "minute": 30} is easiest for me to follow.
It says {"hour": 1, "minute": 12}
